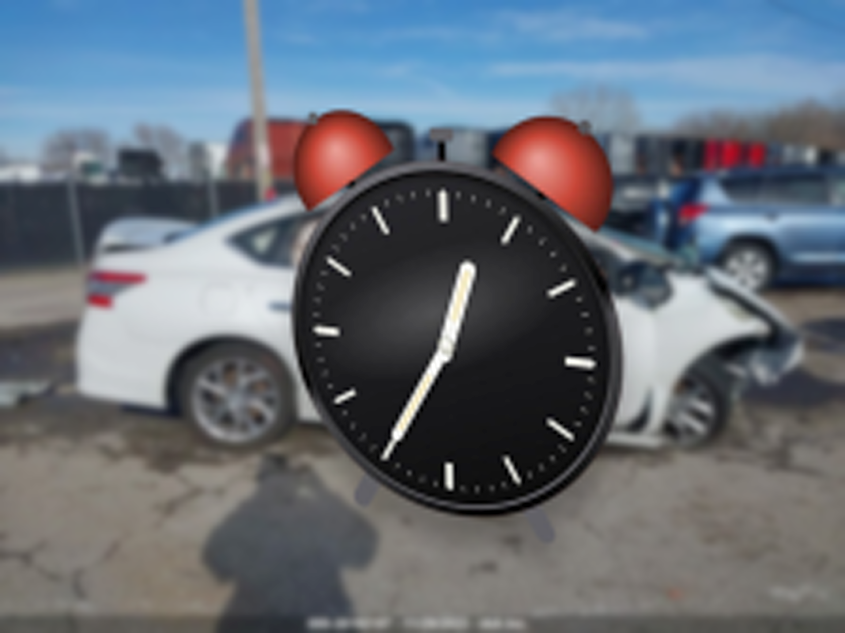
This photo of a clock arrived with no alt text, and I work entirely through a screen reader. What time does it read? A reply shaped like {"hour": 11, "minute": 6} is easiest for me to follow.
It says {"hour": 12, "minute": 35}
